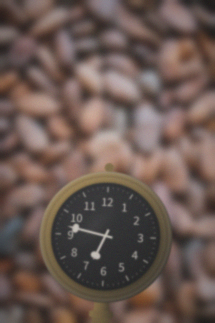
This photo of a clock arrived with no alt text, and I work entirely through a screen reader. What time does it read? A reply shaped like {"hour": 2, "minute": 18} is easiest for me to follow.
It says {"hour": 6, "minute": 47}
